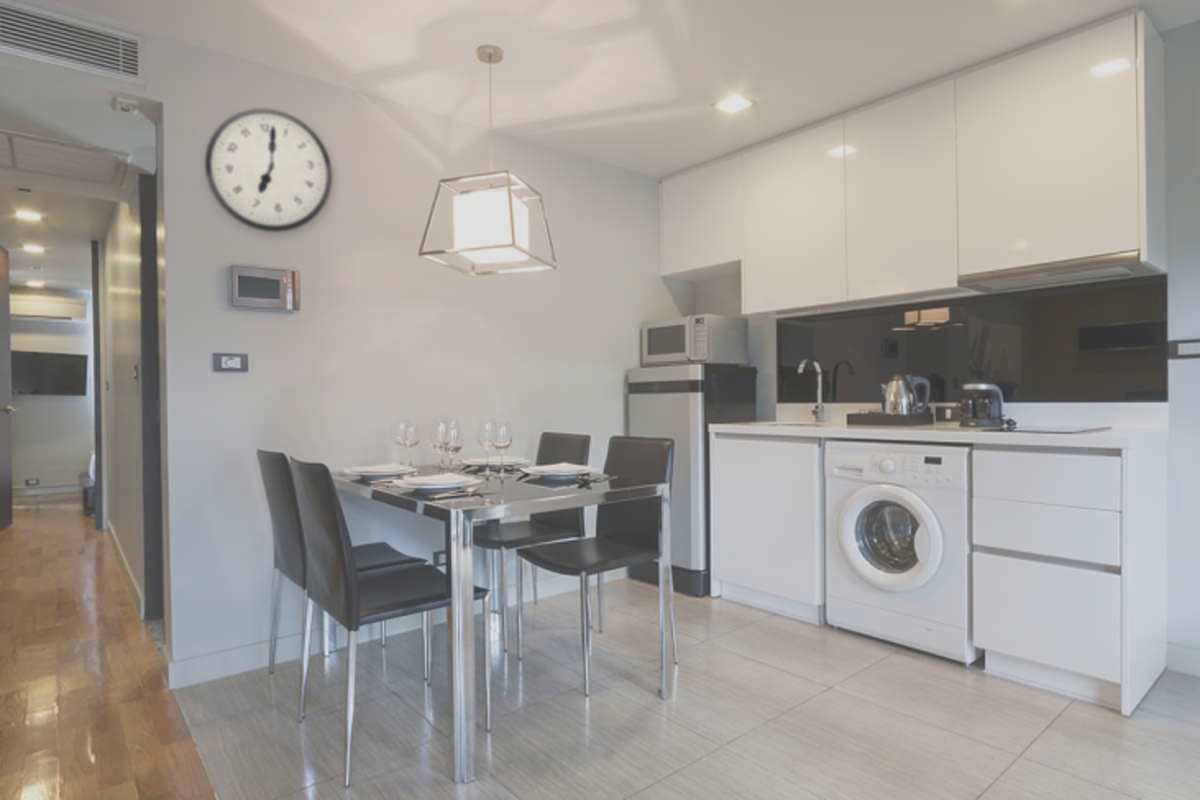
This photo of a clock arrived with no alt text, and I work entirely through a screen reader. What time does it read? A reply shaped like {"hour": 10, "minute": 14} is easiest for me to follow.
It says {"hour": 7, "minute": 2}
